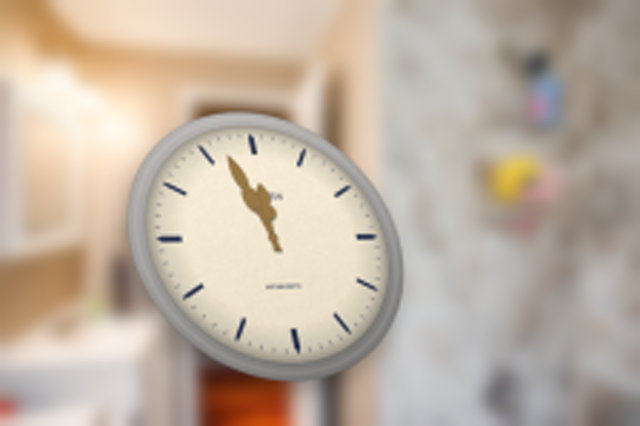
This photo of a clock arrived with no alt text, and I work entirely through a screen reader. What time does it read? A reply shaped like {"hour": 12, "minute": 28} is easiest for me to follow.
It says {"hour": 11, "minute": 57}
